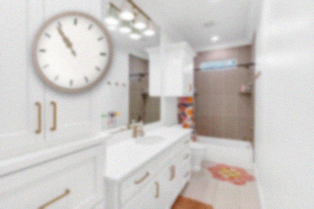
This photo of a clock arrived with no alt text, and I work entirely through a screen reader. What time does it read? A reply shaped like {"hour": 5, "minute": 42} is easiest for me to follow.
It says {"hour": 10, "minute": 54}
